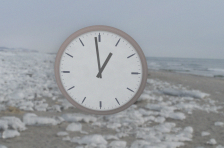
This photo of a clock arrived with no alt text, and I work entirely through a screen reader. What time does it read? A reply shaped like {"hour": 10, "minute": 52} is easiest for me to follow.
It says {"hour": 12, "minute": 59}
